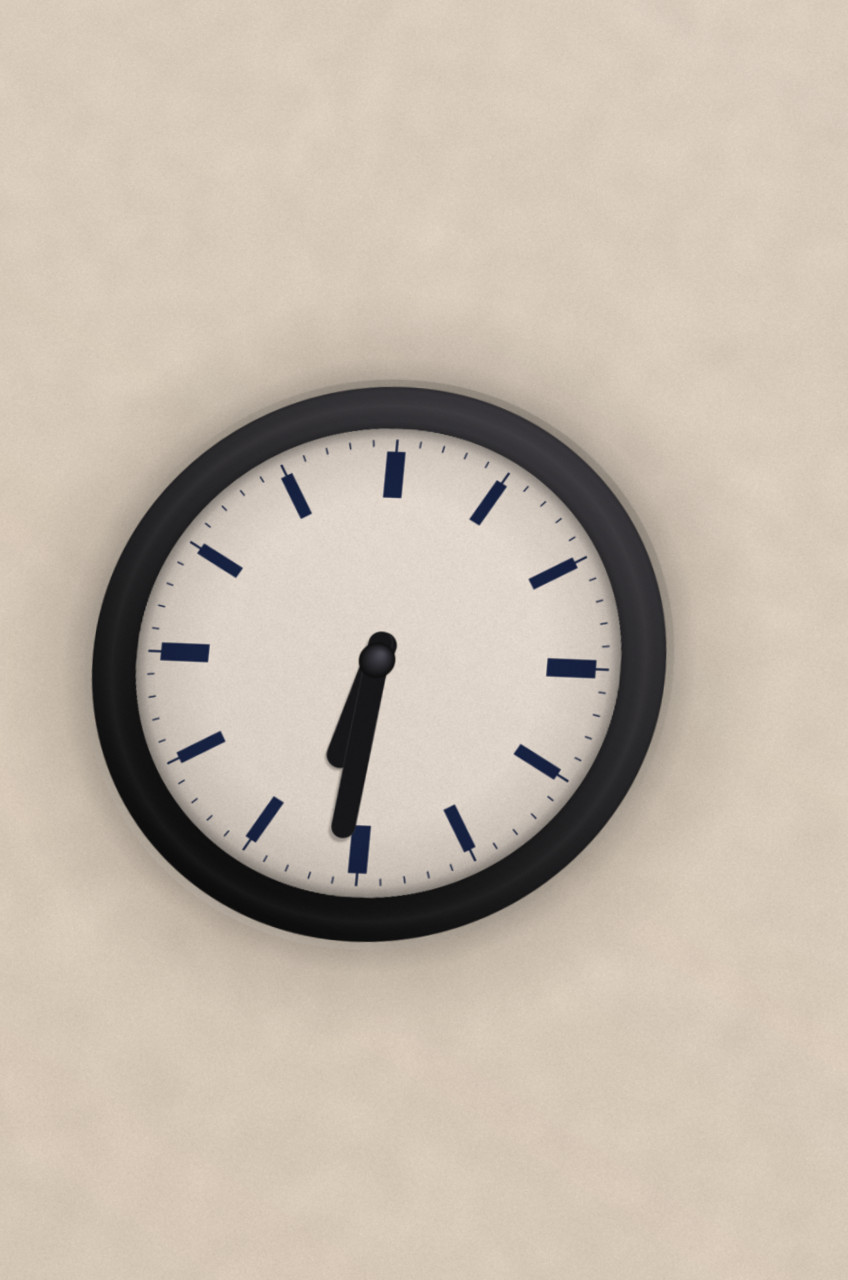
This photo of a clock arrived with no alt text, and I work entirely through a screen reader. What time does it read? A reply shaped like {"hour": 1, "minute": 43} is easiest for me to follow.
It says {"hour": 6, "minute": 31}
